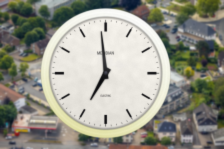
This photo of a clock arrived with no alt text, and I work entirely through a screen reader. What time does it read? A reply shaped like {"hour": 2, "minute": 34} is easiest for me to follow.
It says {"hour": 6, "minute": 59}
